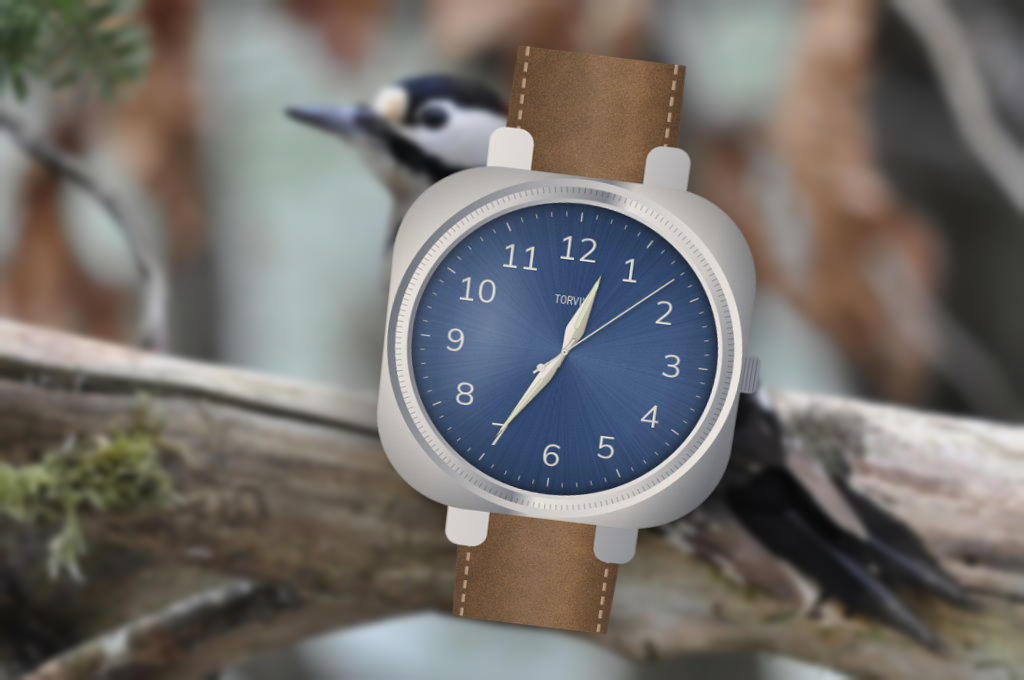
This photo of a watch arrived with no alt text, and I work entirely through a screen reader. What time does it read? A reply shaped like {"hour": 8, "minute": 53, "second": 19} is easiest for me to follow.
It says {"hour": 12, "minute": 35, "second": 8}
